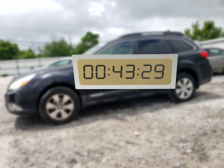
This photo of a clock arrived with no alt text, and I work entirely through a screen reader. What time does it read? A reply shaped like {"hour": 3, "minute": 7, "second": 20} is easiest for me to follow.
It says {"hour": 0, "minute": 43, "second": 29}
